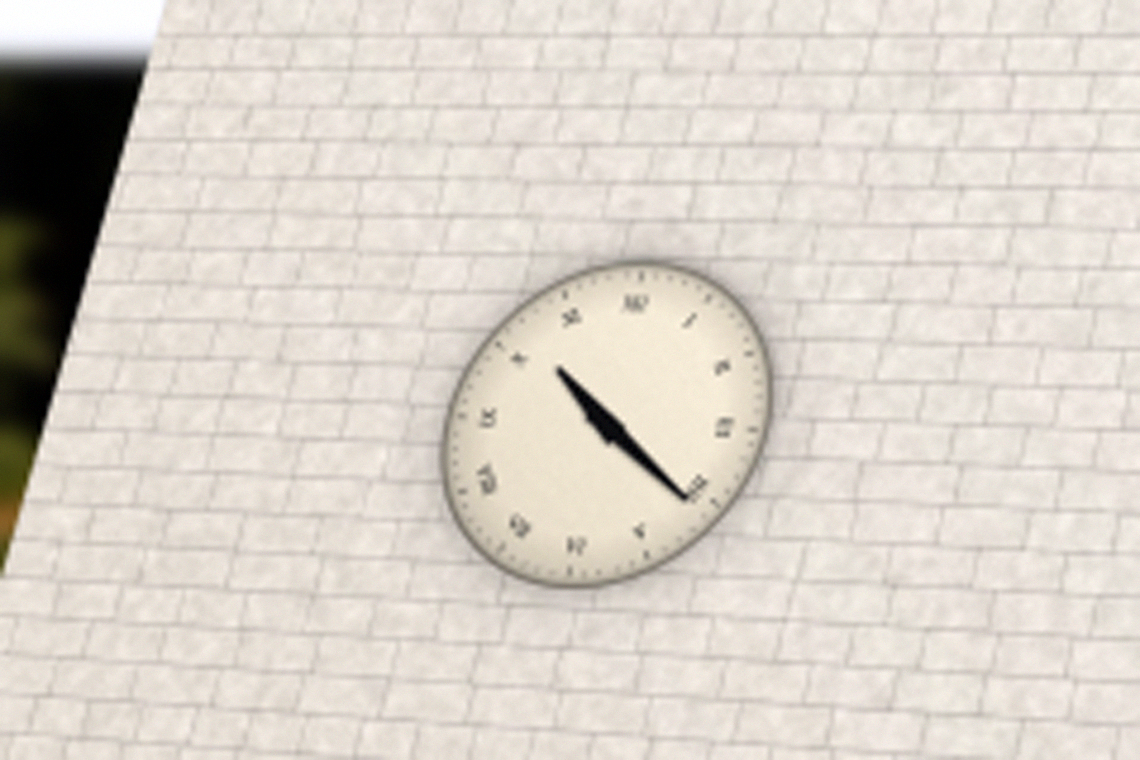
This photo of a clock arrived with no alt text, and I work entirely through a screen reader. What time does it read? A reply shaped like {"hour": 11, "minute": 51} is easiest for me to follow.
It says {"hour": 10, "minute": 21}
